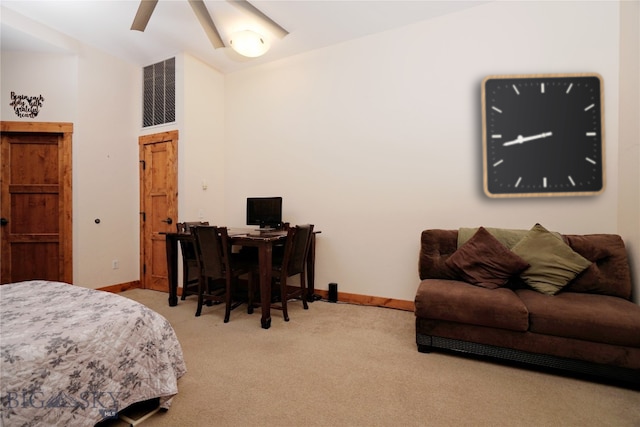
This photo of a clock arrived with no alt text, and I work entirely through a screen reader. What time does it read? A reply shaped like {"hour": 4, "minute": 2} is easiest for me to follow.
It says {"hour": 8, "minute": 43}
